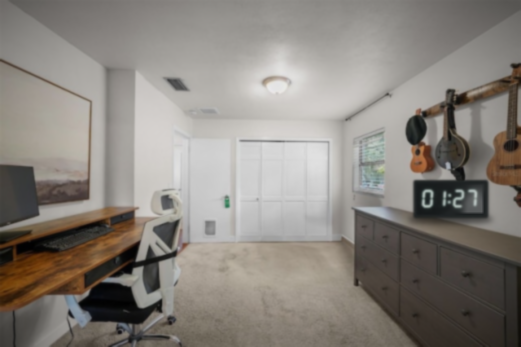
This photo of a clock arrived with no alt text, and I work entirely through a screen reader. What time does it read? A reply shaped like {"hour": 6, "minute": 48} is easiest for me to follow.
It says {"hour": 1, "minute": 27}
